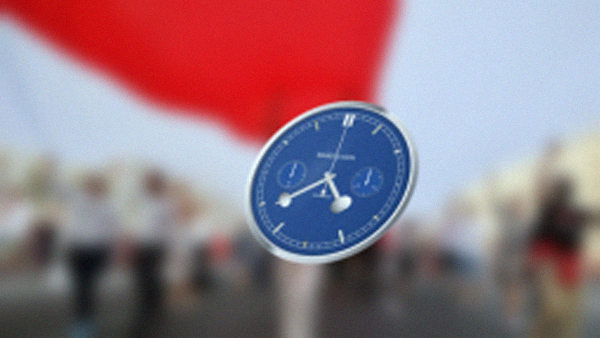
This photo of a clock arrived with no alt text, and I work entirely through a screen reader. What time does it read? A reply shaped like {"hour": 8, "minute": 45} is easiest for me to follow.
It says {"hour": 4, "minute": 39}
